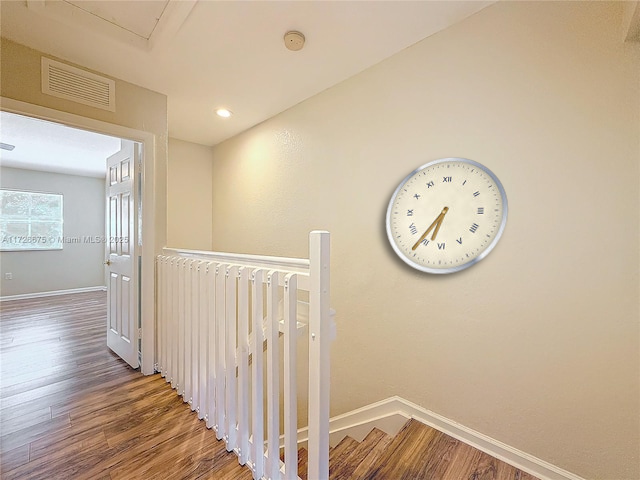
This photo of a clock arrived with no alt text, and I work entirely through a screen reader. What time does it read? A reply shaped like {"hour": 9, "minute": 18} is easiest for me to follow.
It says {"hour": 6, "minute": 36}
